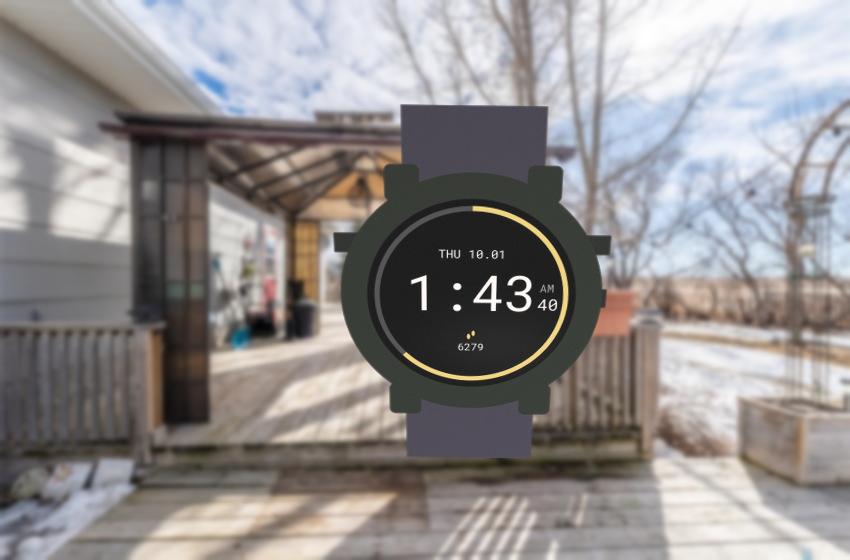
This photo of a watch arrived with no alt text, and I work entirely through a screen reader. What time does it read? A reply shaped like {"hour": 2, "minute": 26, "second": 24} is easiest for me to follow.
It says {"hour": 1, "minute": 43, "second": 40}
